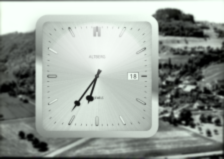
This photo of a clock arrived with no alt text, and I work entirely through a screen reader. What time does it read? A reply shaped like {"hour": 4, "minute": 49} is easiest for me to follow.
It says {"hour": 6, "minute": 36}
